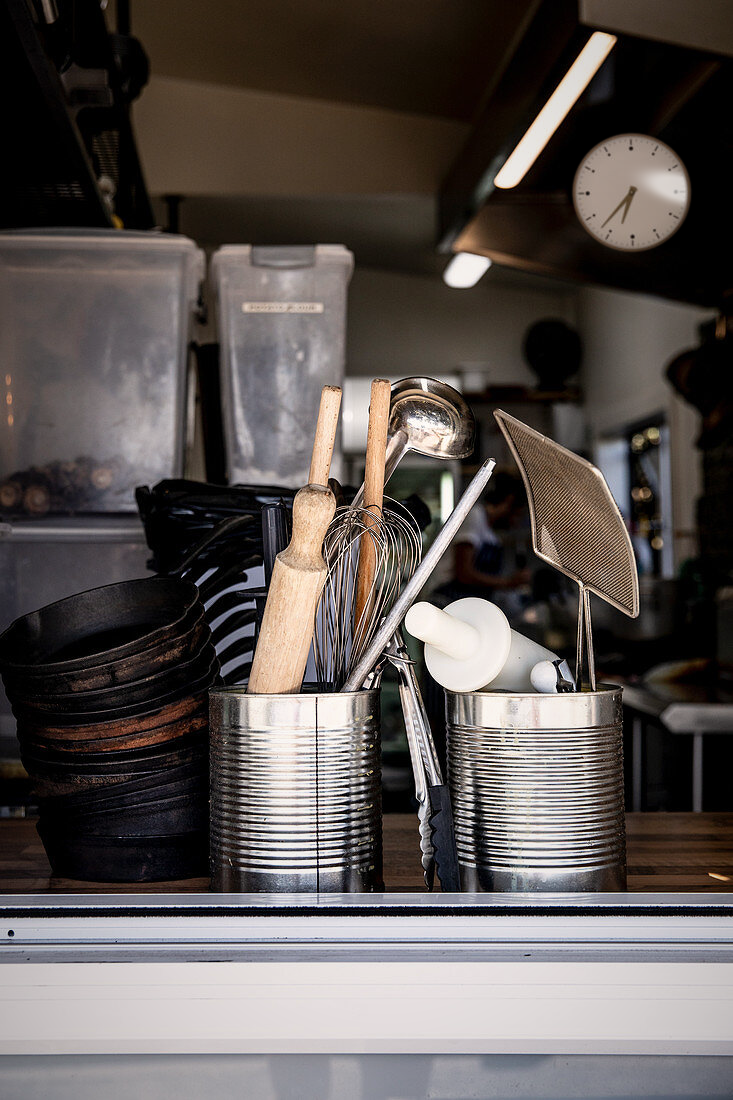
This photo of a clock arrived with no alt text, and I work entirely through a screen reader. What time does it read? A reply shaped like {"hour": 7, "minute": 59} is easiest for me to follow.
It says {"hour": 6, "minute": 37}
